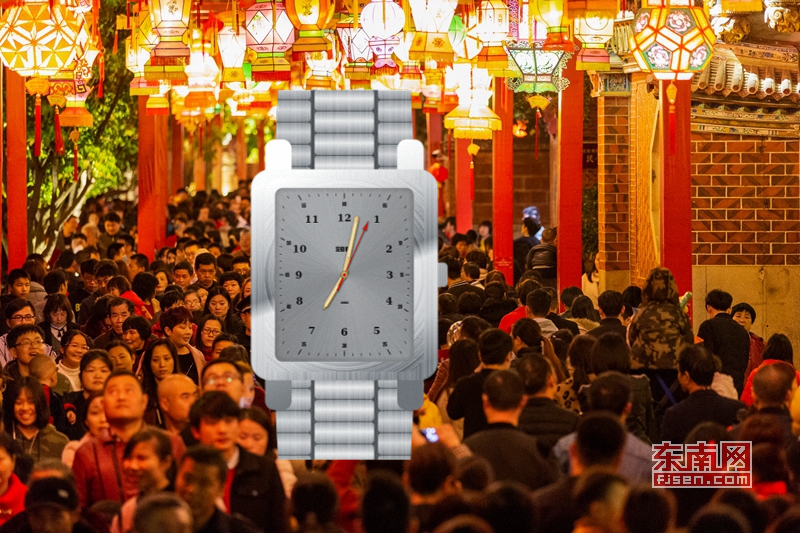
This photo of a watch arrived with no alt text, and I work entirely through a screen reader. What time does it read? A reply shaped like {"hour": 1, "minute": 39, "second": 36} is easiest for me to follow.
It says {"hour": 7, "minute": 2, "second": 4}
